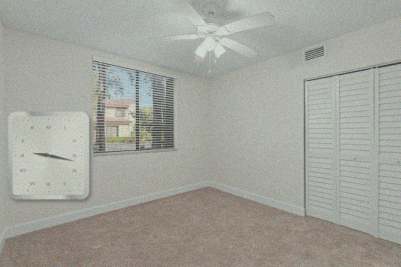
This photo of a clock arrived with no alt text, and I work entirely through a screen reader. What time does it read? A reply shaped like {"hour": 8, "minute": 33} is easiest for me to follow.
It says {"hour": 9, "minute": 17}
